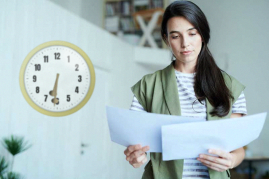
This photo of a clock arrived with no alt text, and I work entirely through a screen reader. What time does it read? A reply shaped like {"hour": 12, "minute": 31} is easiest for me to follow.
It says {"hour": 6, "minute": 31}
